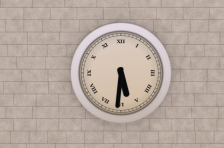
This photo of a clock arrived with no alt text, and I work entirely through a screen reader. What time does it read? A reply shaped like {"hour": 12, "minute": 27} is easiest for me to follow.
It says {"hour": 5, "minute": 31}
